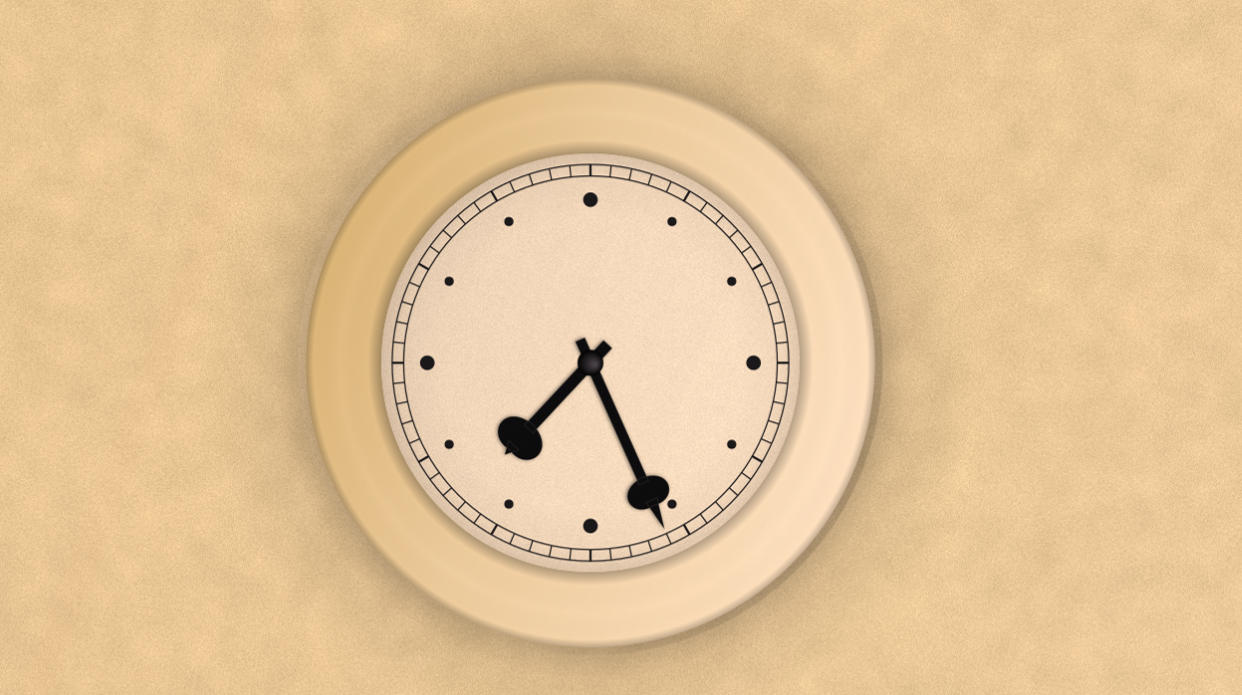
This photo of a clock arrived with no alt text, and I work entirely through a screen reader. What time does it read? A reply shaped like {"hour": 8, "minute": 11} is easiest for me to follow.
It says {"hour": 7, "minute": 26}
